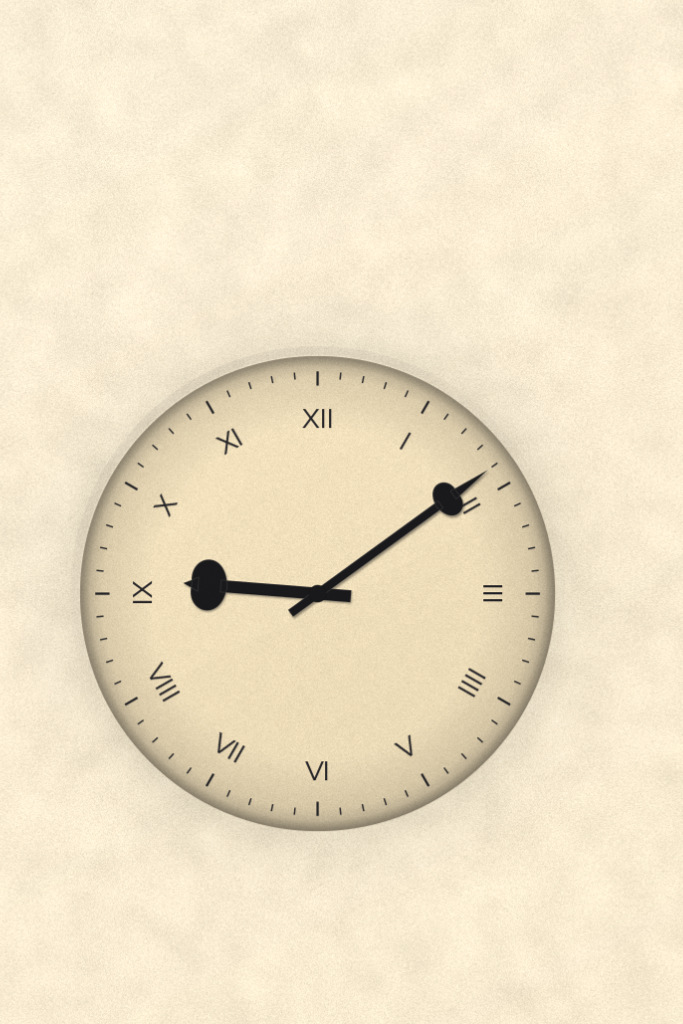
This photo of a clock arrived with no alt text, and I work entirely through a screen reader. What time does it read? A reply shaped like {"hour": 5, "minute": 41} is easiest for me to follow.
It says {"hour": 9, "minute": 9}
